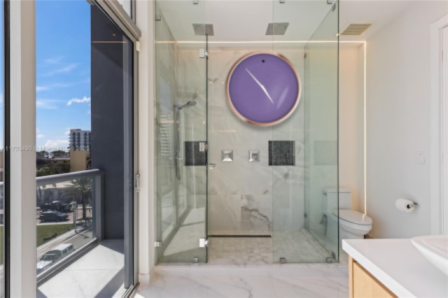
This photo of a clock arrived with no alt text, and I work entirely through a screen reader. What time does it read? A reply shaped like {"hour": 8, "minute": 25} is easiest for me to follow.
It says {"hour": 4, "minute": 53}
